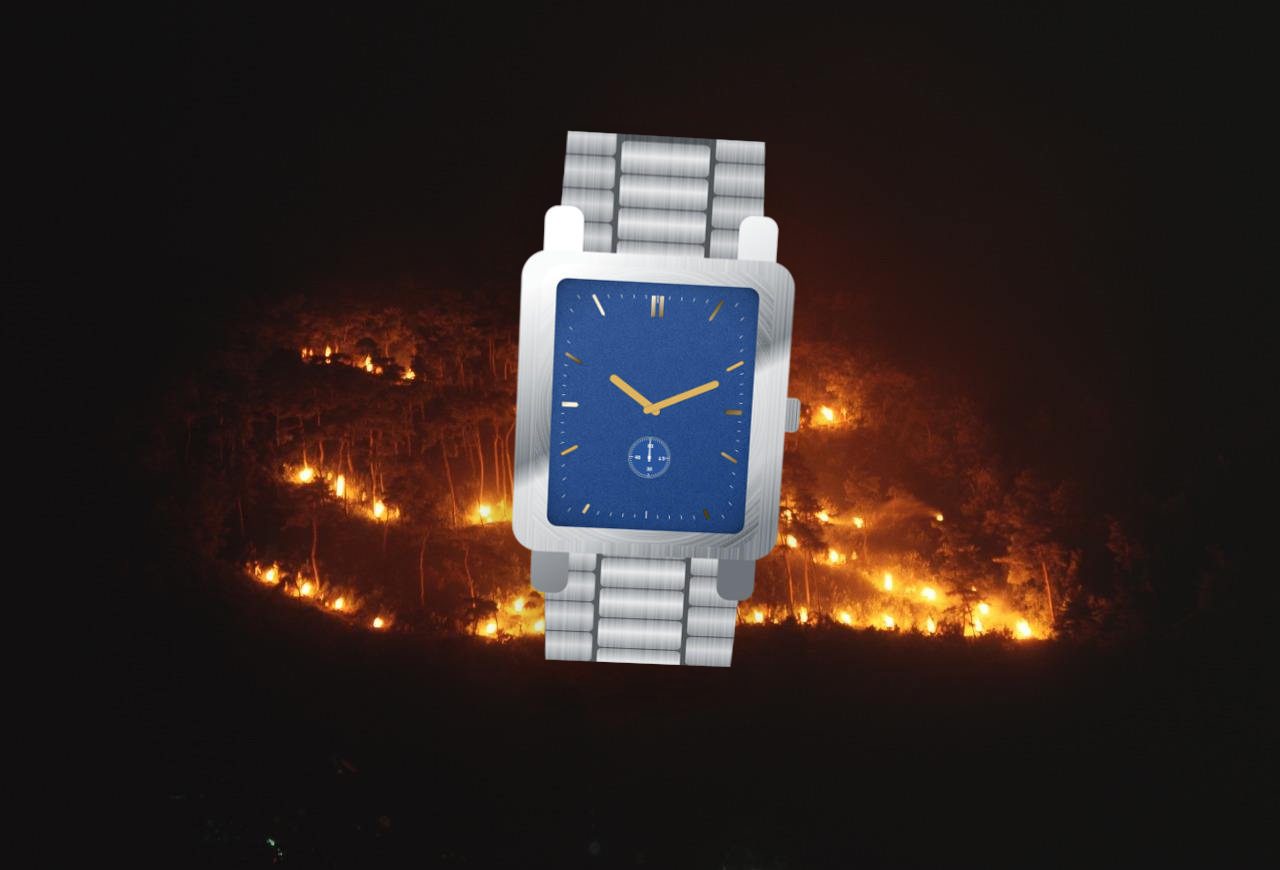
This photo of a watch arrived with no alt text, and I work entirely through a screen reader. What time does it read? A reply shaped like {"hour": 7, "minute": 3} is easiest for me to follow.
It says {"hour": 10, "minute": 11}
